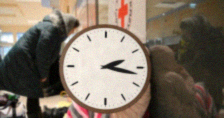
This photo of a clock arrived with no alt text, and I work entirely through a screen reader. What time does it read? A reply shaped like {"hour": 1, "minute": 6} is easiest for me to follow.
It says {"hour": 2, "minute": 17}
